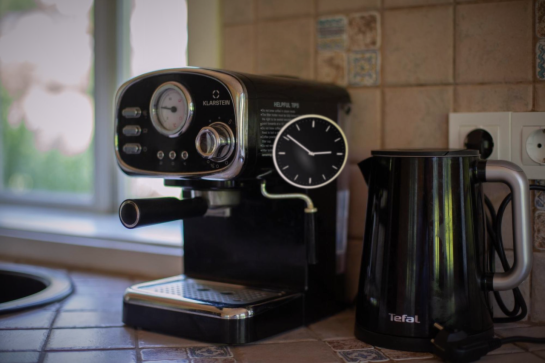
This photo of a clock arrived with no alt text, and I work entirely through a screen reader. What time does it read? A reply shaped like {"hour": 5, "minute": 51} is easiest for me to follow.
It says {"hour": 2, "minute": 51}
